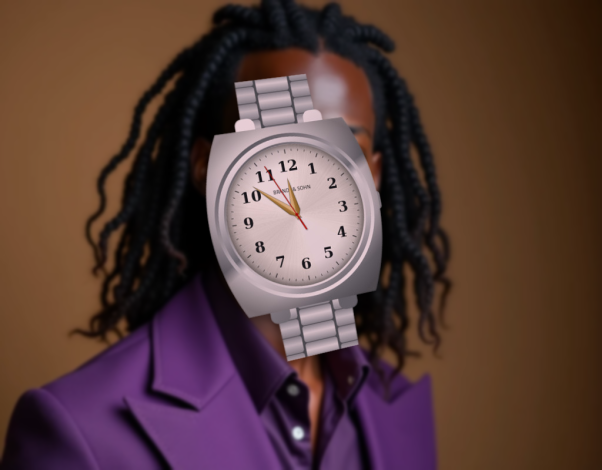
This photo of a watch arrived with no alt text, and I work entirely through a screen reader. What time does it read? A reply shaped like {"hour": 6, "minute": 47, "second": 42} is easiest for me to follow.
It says {"hour": 11, "minute": 51, "second": 56}
